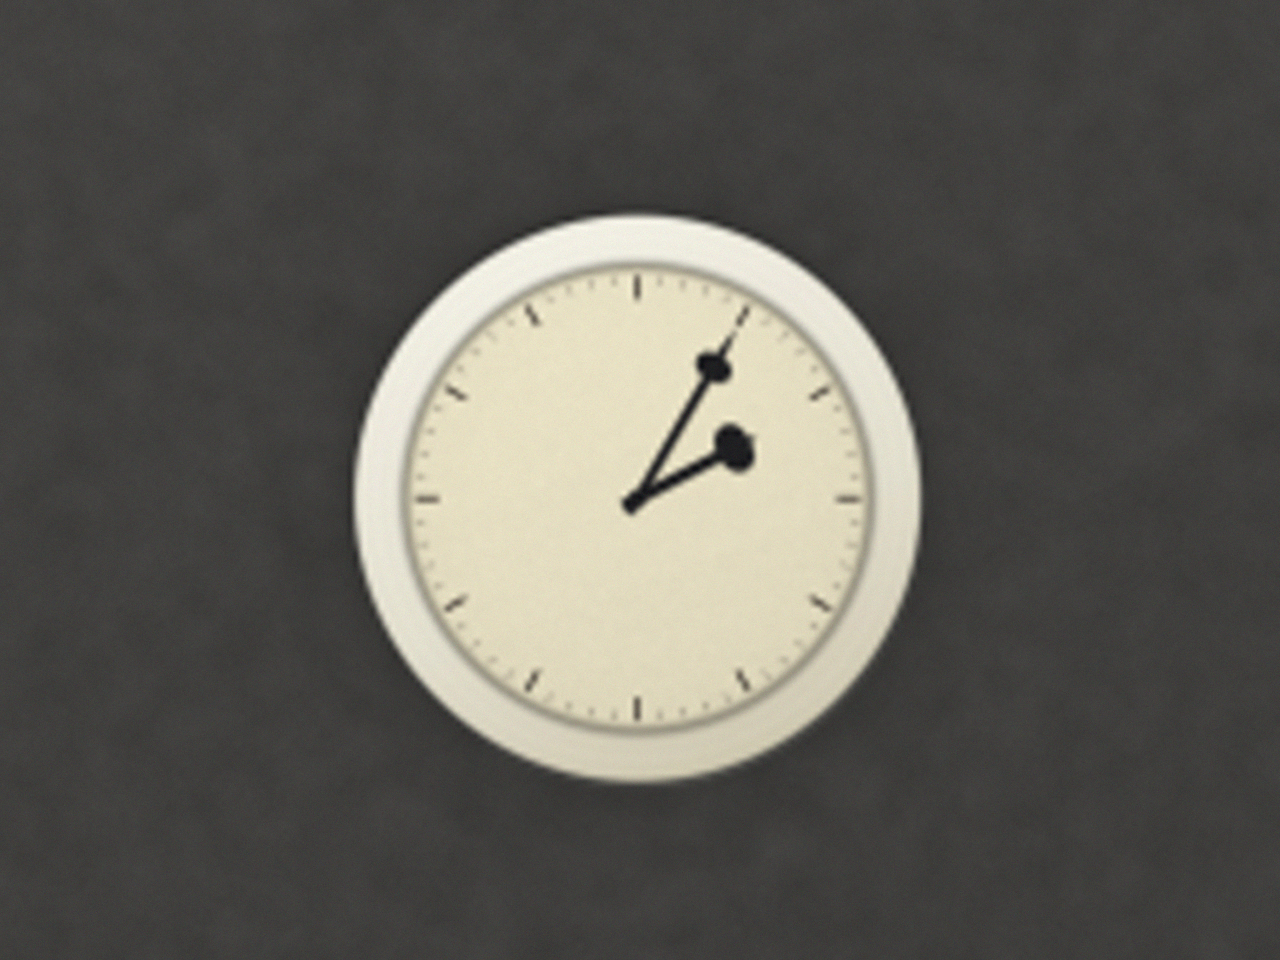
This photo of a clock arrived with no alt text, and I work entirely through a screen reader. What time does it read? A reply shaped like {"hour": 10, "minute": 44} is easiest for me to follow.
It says {"hour": 2, "minute": 5}
